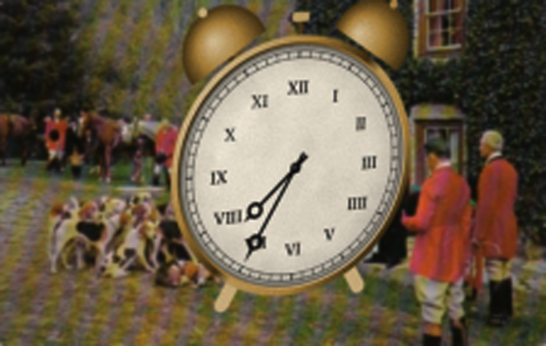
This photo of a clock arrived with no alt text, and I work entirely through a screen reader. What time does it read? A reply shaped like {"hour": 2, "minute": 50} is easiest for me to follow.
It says {"hour": 7, "minute": 35}
